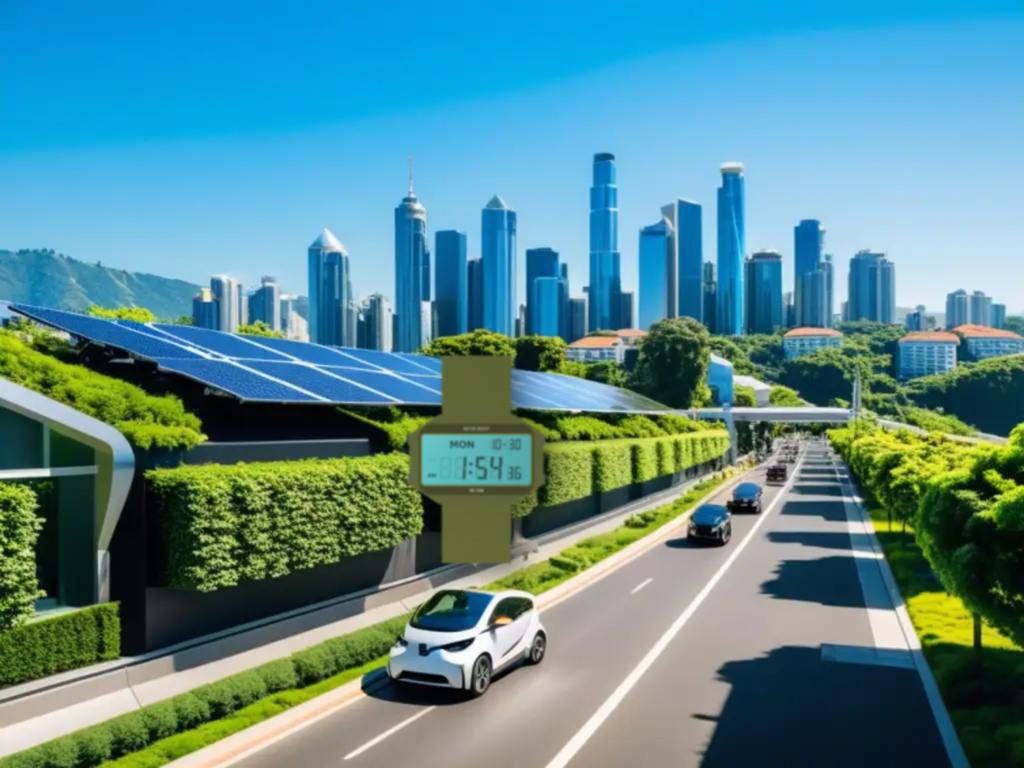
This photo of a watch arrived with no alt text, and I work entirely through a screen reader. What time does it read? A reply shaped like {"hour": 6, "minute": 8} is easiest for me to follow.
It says {"hour": 1, "minute": 54}
